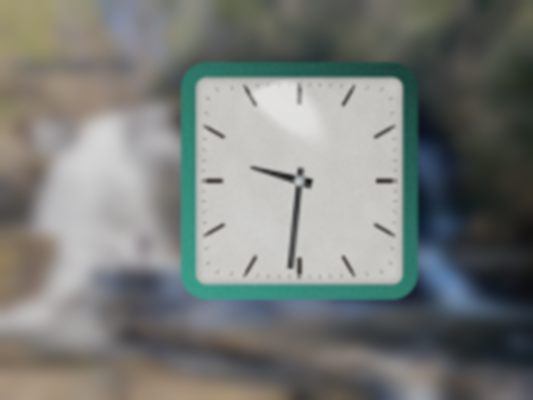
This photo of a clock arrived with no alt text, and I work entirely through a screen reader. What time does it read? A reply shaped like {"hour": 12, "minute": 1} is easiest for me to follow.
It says {"hour": 9, "minute": 31}
